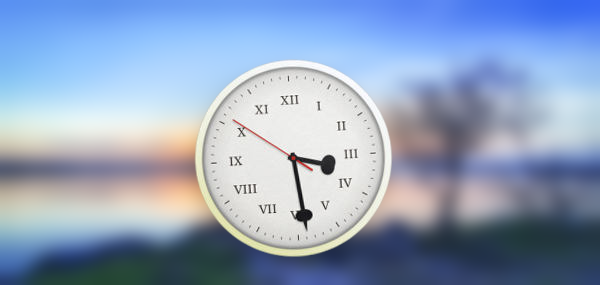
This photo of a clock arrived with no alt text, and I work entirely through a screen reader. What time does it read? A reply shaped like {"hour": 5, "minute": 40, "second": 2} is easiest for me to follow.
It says {"hour": 3, "minute": 28, "second": 51}
